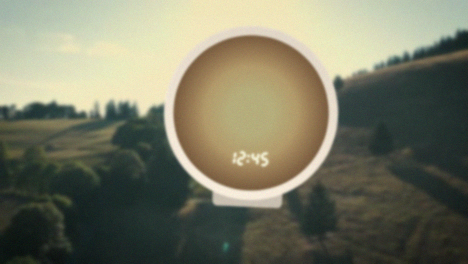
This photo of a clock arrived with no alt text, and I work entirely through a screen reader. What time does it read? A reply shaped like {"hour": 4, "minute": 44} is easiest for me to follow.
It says {"hour": 12, "minute": 45}
